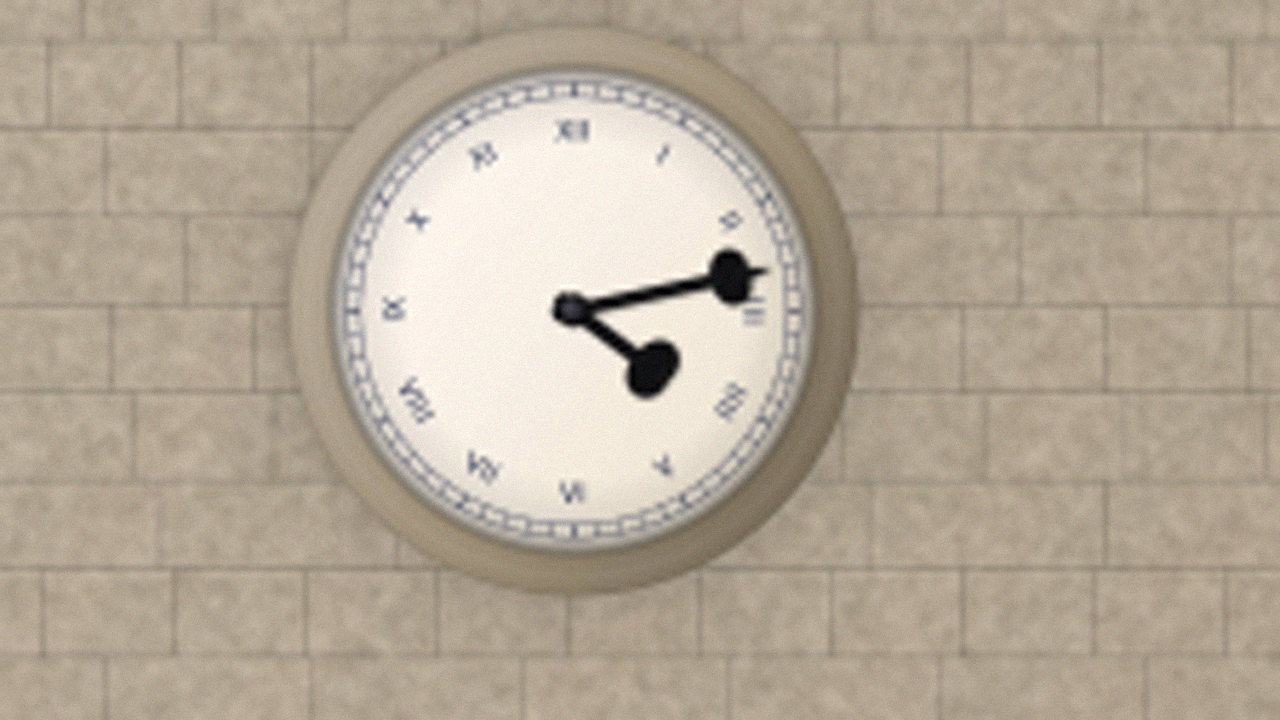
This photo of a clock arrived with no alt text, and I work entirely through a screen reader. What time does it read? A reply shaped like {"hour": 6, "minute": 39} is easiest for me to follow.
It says {"hour": 4, "minute": 13}
